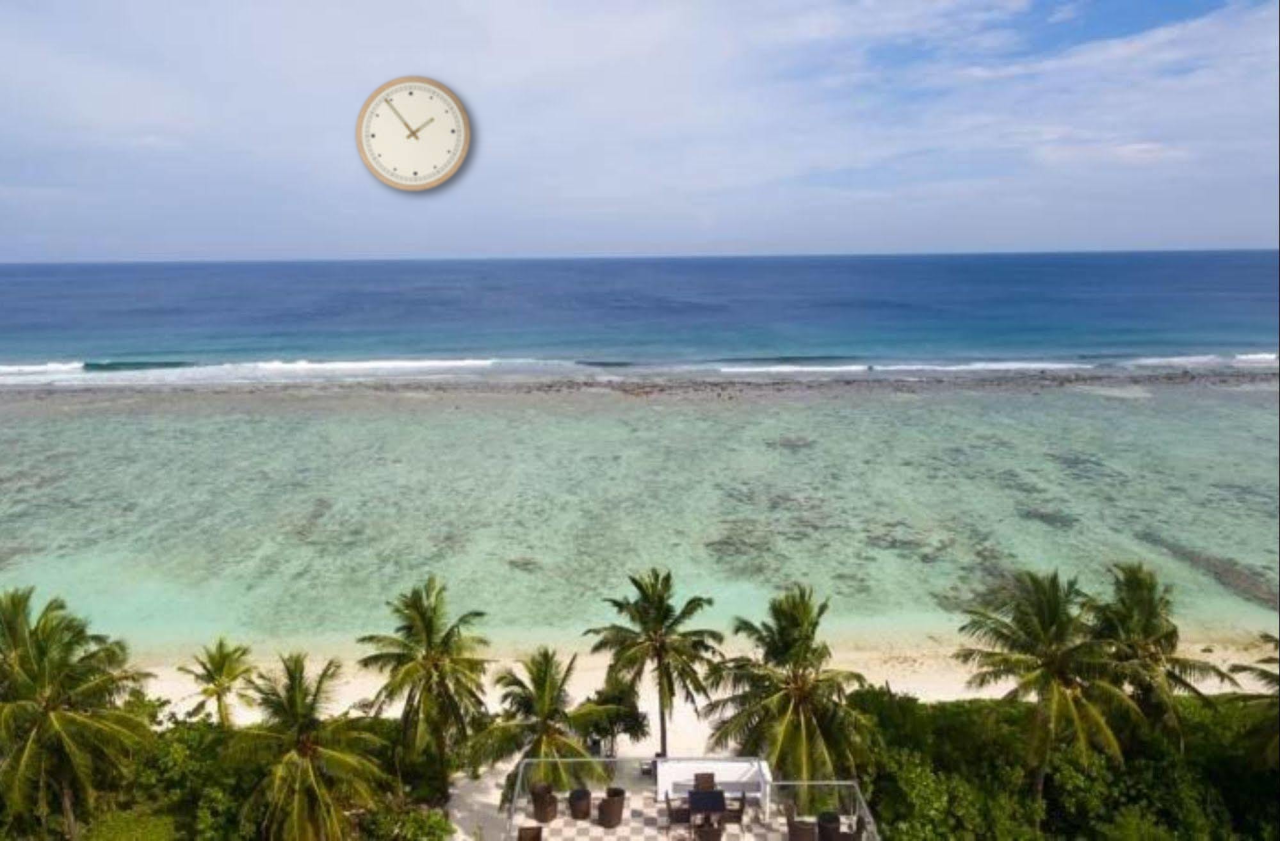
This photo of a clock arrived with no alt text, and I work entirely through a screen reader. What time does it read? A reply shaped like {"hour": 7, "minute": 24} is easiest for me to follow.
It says {"hour": 1, "minute": 54}
